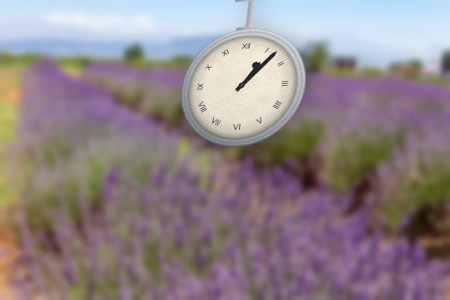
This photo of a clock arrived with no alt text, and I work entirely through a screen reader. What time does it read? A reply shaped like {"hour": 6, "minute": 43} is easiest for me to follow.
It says {"hour": 1, "minute": 7}
